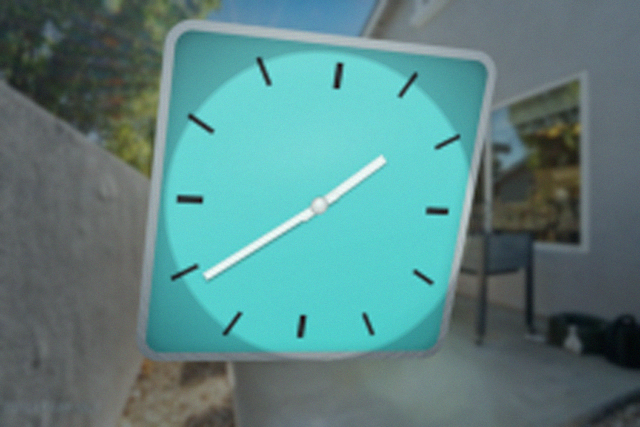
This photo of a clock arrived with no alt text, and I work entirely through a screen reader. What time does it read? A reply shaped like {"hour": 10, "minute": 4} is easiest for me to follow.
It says {"hour": 1, "minute": 39}
